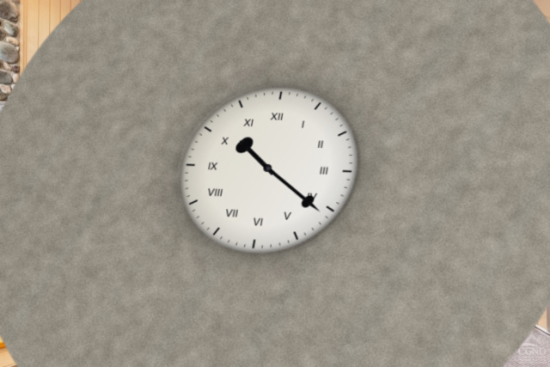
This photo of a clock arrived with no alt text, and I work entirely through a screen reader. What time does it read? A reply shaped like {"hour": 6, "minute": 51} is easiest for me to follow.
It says {"hour": 10, "minute": 21}
